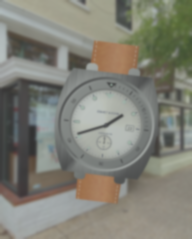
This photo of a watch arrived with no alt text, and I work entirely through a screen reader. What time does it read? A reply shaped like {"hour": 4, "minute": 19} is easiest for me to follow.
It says {"hour": 1, "minute": 41}
